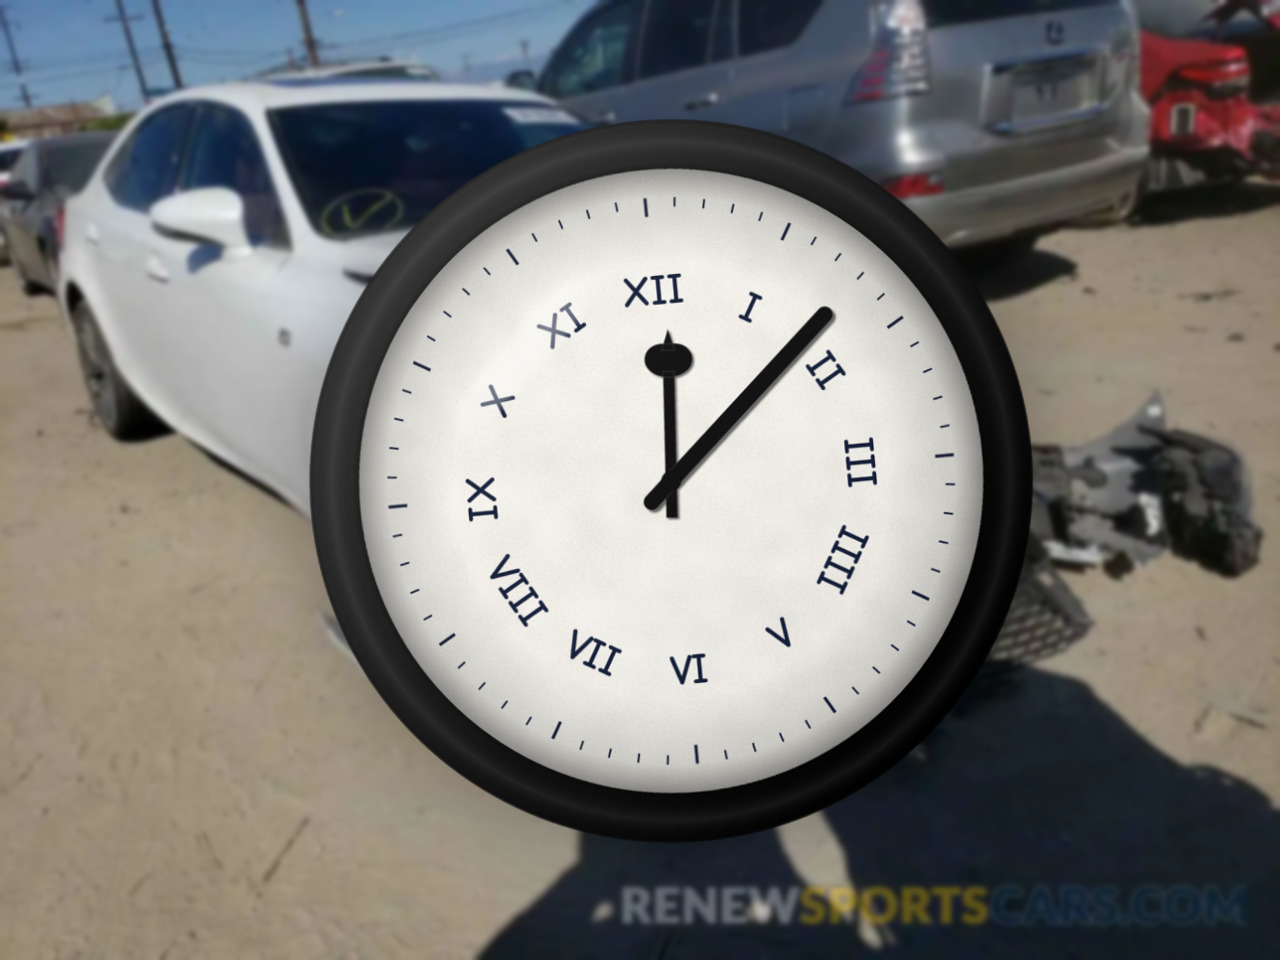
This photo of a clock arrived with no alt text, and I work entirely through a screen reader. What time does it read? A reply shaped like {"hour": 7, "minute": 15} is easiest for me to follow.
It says {"hour": 12, "minute": 8}
